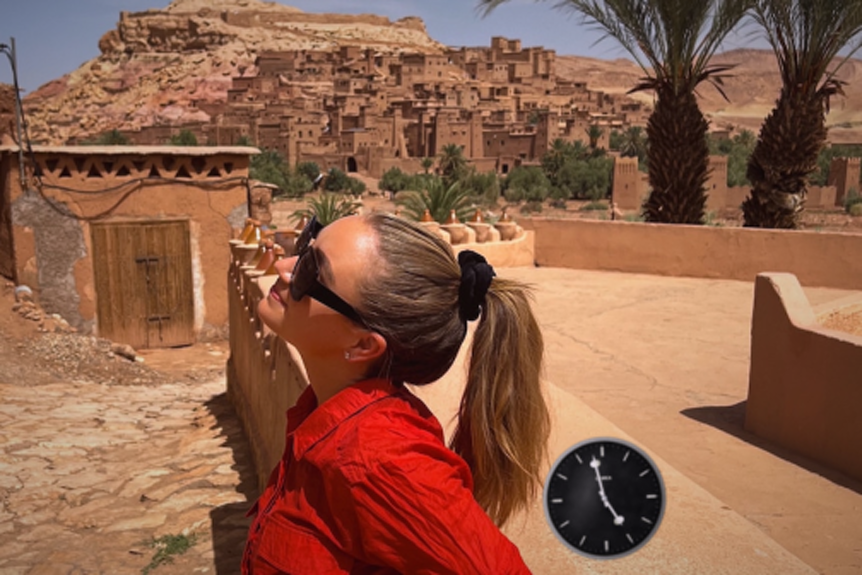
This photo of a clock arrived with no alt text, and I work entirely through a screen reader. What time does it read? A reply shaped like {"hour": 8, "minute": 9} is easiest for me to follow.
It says {"hour": 4, "minute": 58}
